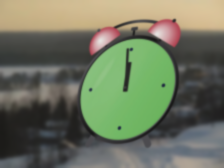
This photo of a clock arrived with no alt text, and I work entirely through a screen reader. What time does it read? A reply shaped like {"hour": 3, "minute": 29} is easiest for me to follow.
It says {"hour": 11, "minute": 59}
